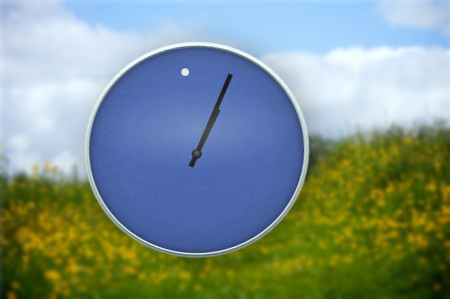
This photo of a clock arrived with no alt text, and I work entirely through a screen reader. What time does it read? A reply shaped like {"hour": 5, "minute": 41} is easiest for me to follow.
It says {"hour": 1, "minute": 5}
